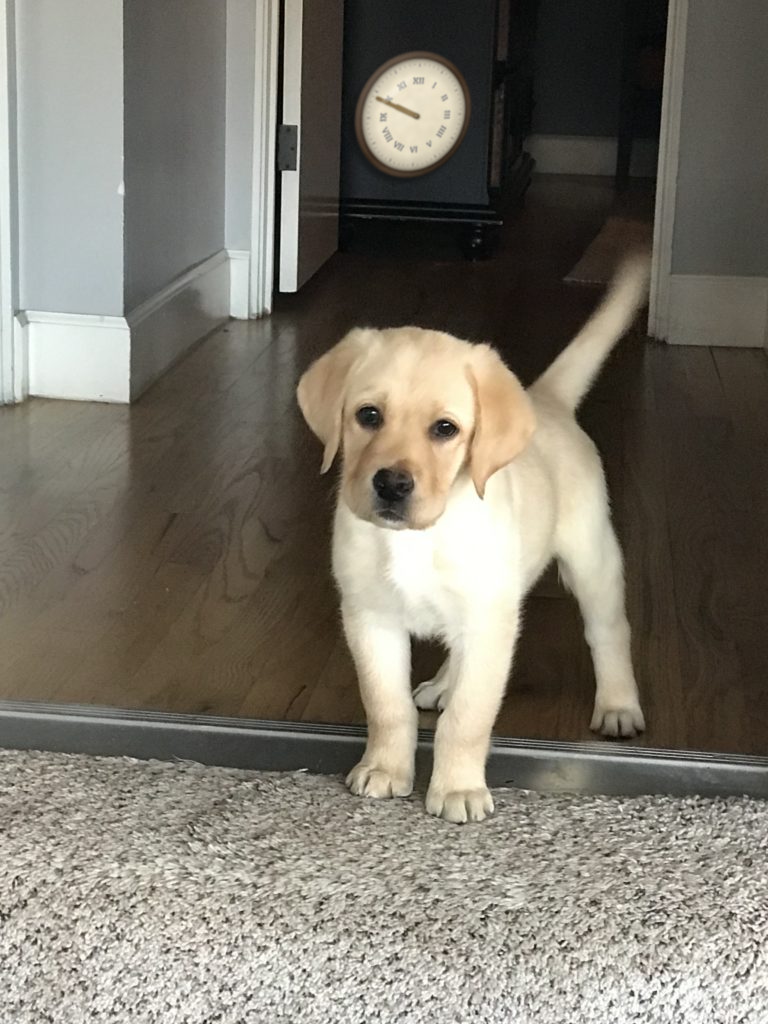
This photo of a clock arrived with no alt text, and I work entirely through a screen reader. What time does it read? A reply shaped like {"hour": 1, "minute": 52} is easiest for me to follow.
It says {"hour": 9, "minute": 49}
